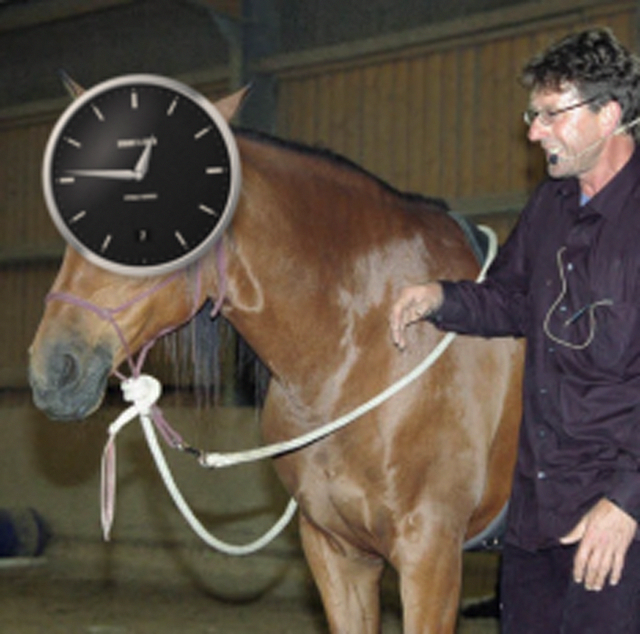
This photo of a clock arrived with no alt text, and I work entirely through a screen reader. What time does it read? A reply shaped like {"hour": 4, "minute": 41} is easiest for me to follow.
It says {"hour": 12, "minute": 46}
